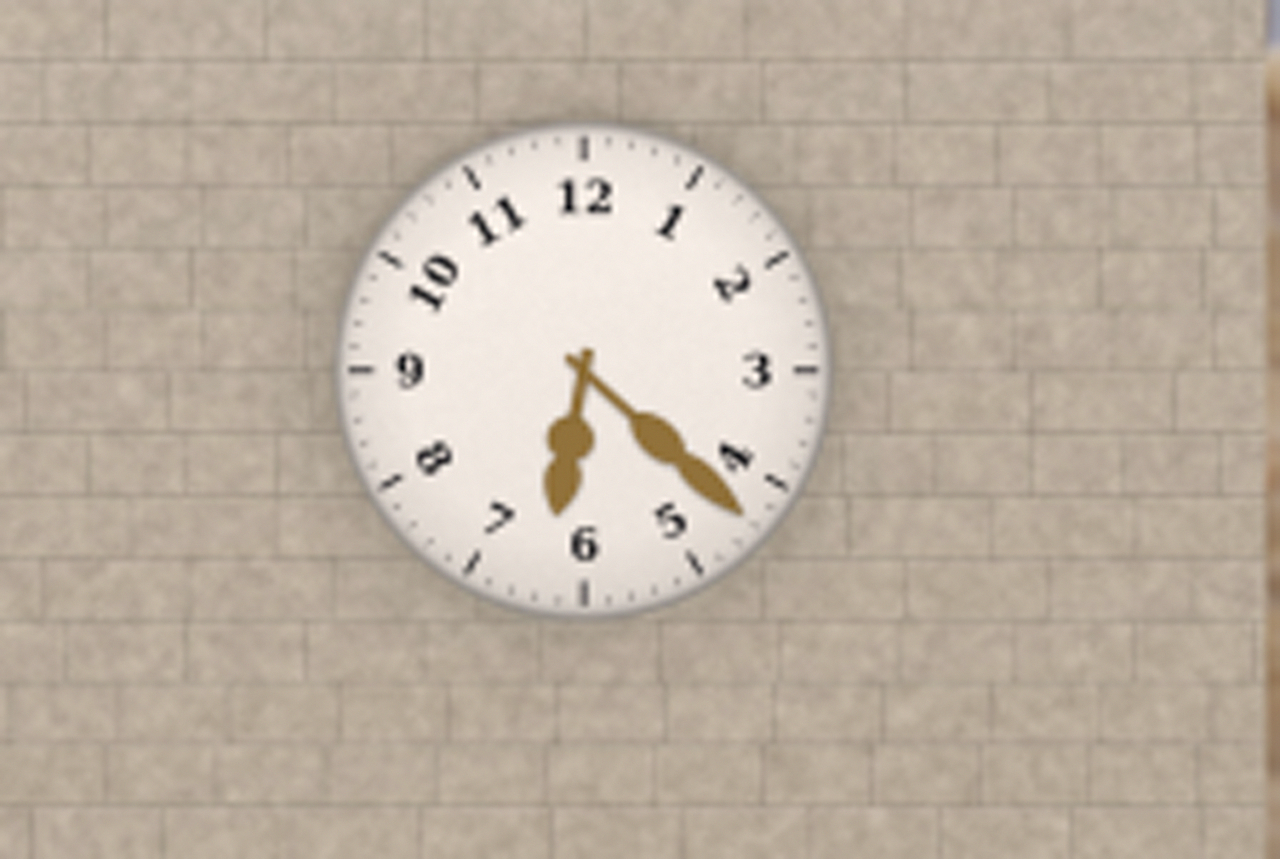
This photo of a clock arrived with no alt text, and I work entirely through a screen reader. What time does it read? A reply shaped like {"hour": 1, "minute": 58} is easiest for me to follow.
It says {"hour": 6, "minute": 22}
